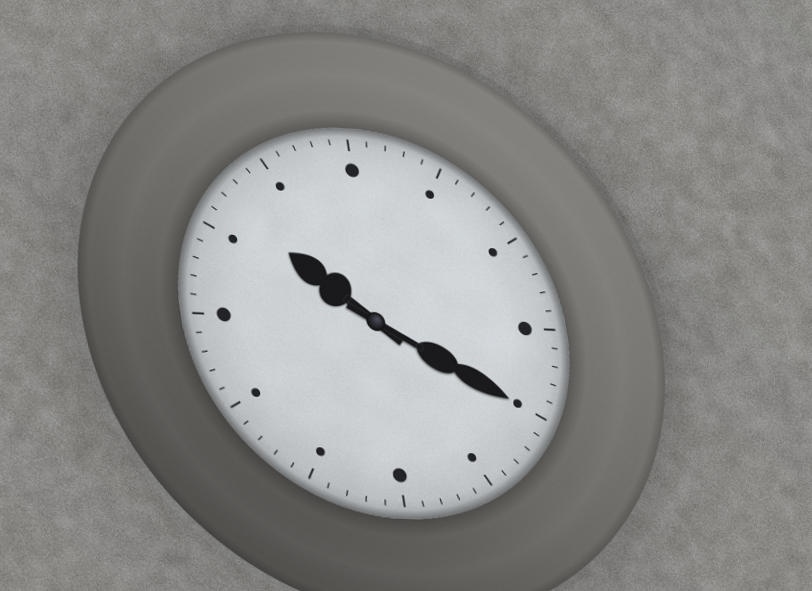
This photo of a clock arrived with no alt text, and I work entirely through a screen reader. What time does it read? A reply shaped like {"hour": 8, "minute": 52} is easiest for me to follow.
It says {"hour": 10, "minute": 20}
